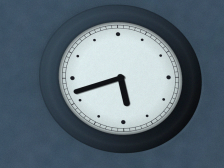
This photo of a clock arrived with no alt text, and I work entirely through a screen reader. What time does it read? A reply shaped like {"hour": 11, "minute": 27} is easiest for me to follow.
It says {"hour": 5, "minute": 42}
